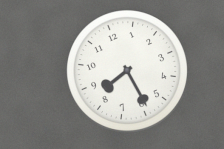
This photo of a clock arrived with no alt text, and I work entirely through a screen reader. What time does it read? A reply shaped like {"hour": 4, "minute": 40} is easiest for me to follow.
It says {"hour": 8, "minute": 29}
